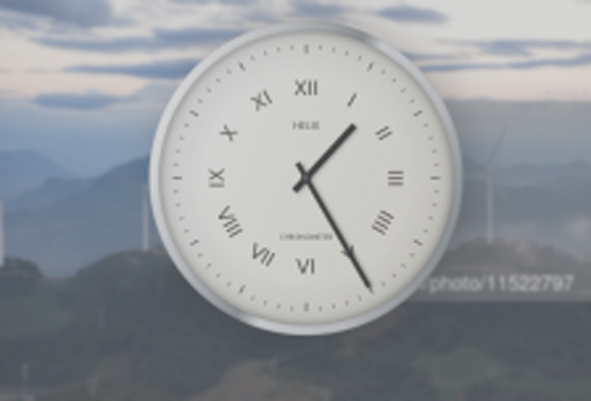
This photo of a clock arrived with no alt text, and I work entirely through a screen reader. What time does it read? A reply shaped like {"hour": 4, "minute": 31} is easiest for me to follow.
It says {"hour": 1, "minute": 25}
